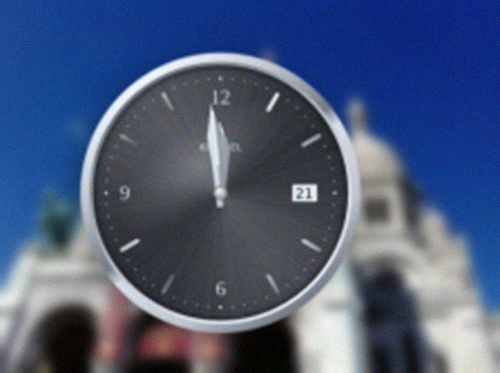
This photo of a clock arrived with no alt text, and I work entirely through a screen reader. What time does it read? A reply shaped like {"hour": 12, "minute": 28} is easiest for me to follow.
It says {"hour": 11, "minute": 59}
